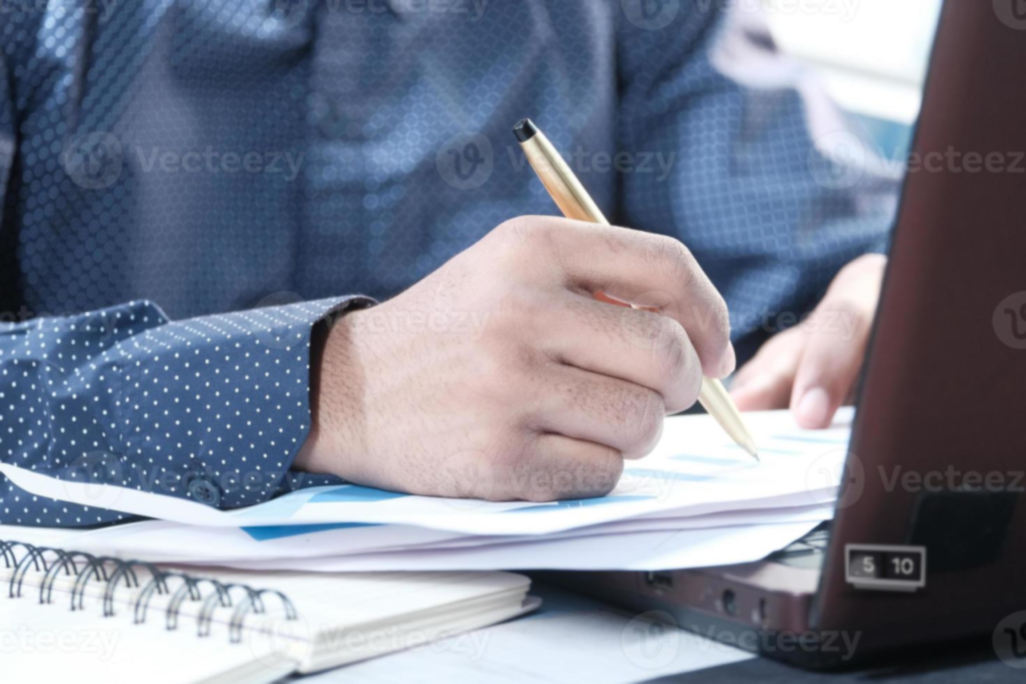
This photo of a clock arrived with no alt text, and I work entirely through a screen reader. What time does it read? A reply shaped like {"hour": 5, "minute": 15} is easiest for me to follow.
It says {"hour": 5, "minute": 10}
